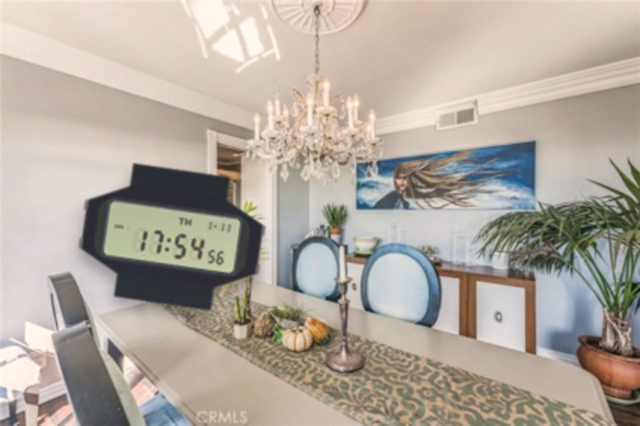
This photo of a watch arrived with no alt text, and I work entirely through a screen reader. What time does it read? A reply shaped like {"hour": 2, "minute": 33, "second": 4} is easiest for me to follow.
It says {"hour": 17, "minute": 54, "second": 56}
